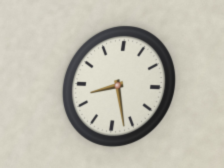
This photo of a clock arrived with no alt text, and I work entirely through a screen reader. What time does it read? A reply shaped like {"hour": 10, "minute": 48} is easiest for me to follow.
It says {"hour": 8, "minute": 27}
